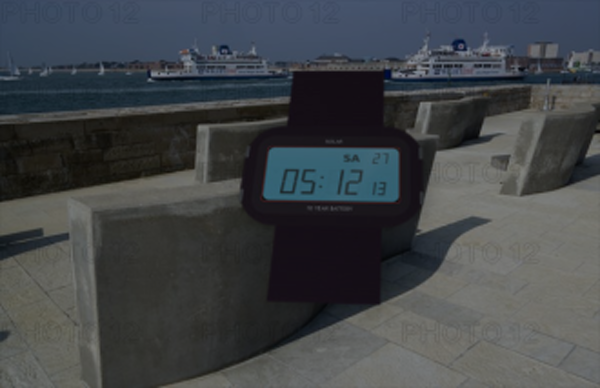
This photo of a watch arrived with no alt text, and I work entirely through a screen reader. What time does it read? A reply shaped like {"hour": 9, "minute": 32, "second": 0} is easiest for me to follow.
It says {"hour": 5, "minute": 12, "second": 13}
